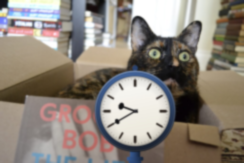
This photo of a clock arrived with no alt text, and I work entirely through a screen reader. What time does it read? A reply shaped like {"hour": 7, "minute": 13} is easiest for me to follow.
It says {"hour": 9, "minute": 40}
